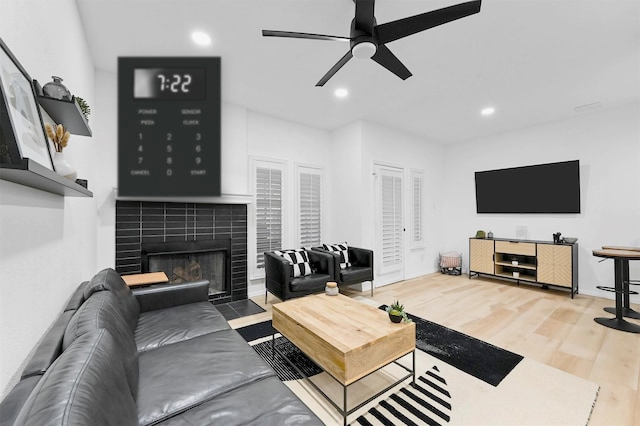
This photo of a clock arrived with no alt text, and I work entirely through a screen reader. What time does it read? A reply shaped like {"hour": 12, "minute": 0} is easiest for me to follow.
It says {"hour": 7, "minute": 22}
